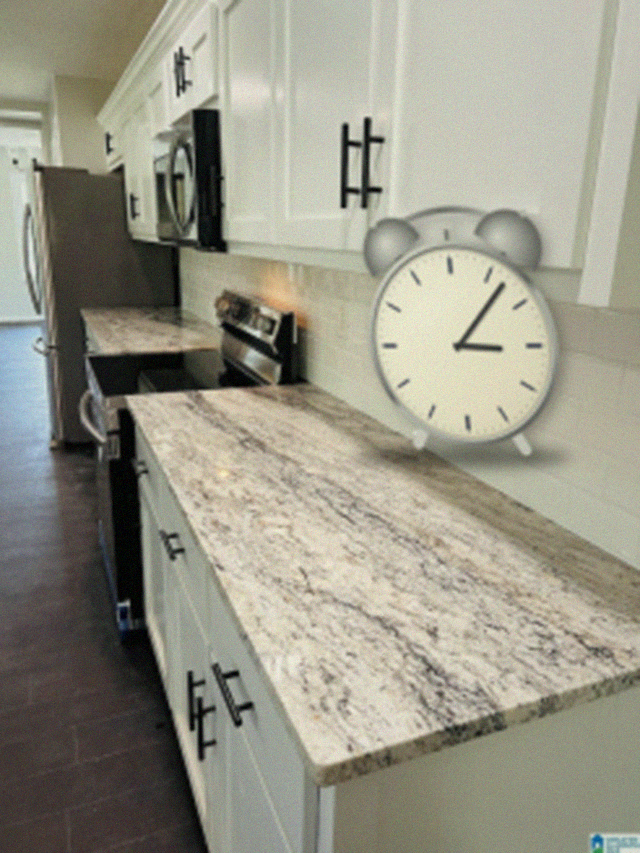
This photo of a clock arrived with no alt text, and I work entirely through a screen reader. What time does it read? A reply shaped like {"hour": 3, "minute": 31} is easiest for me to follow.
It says {"hour": 3, "minute": 7}
